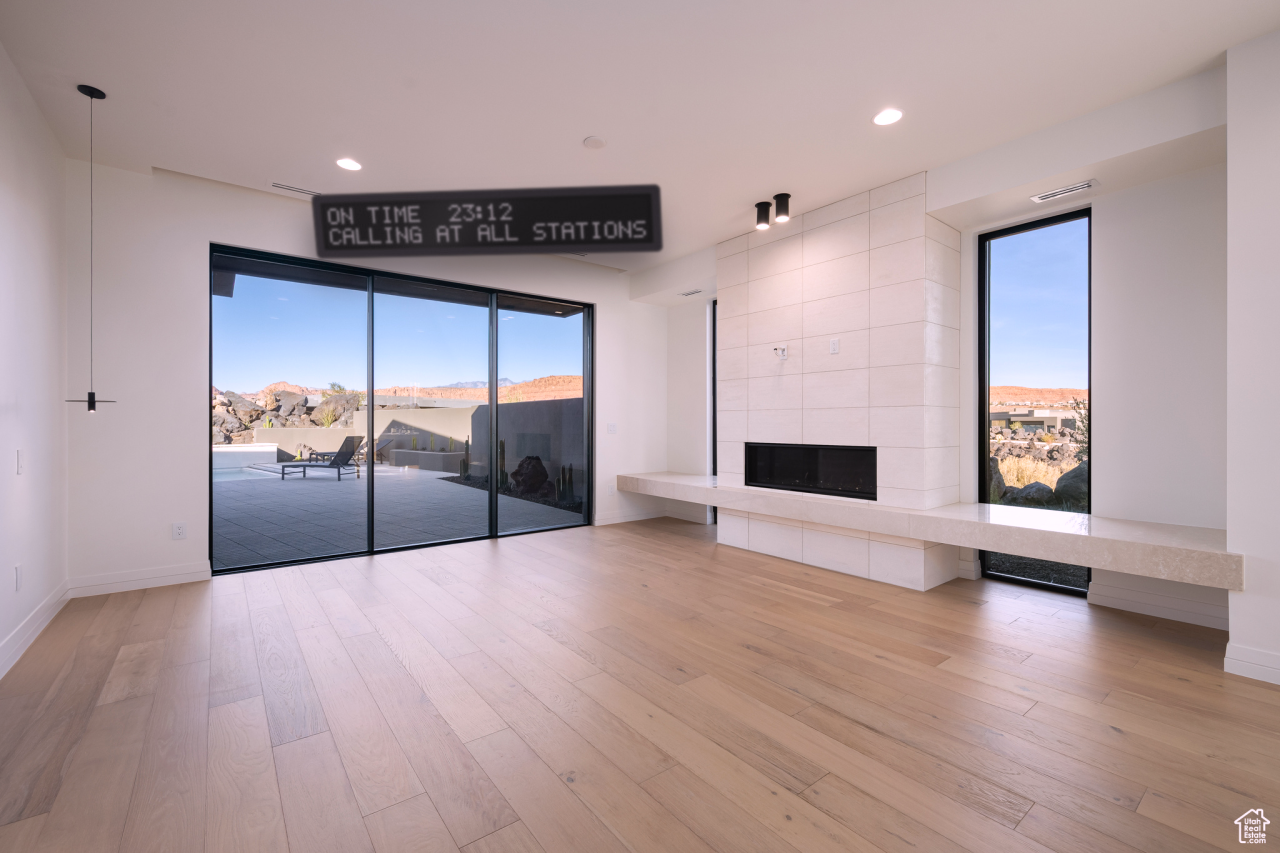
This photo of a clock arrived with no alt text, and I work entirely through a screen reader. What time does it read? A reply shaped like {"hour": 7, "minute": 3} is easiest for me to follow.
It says {"hour": 23, "minute": 12}
